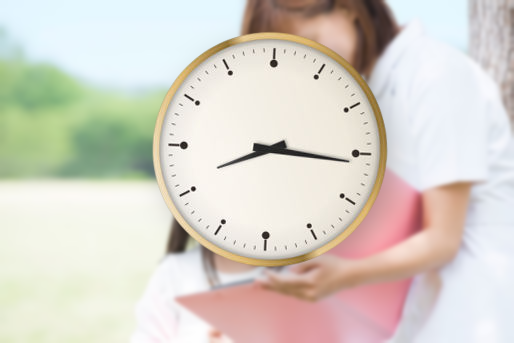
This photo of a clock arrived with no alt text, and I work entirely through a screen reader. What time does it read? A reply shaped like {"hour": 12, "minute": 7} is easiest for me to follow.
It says {"hour": 8, "minute": 16}
